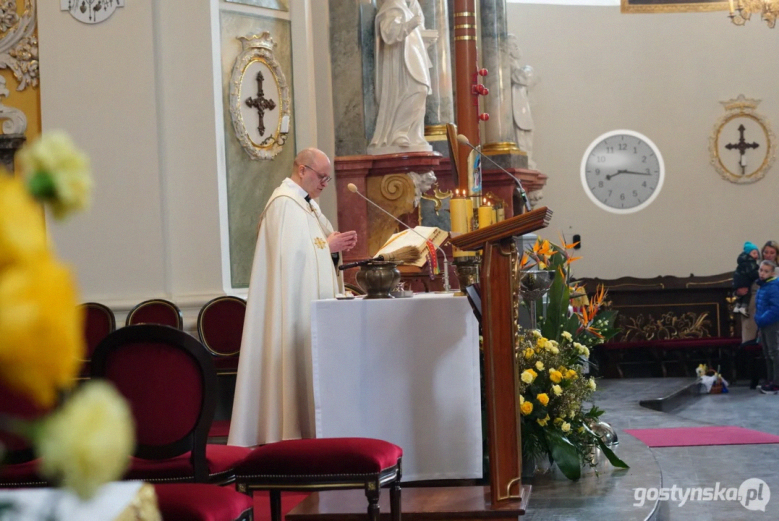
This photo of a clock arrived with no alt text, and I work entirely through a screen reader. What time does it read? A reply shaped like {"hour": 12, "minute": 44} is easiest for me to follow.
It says {"hour": 8, "minute": 16}
